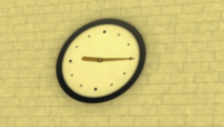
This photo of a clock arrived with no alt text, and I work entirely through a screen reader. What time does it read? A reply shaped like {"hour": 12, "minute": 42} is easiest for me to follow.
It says {"hour": 9, "minute": 15}
